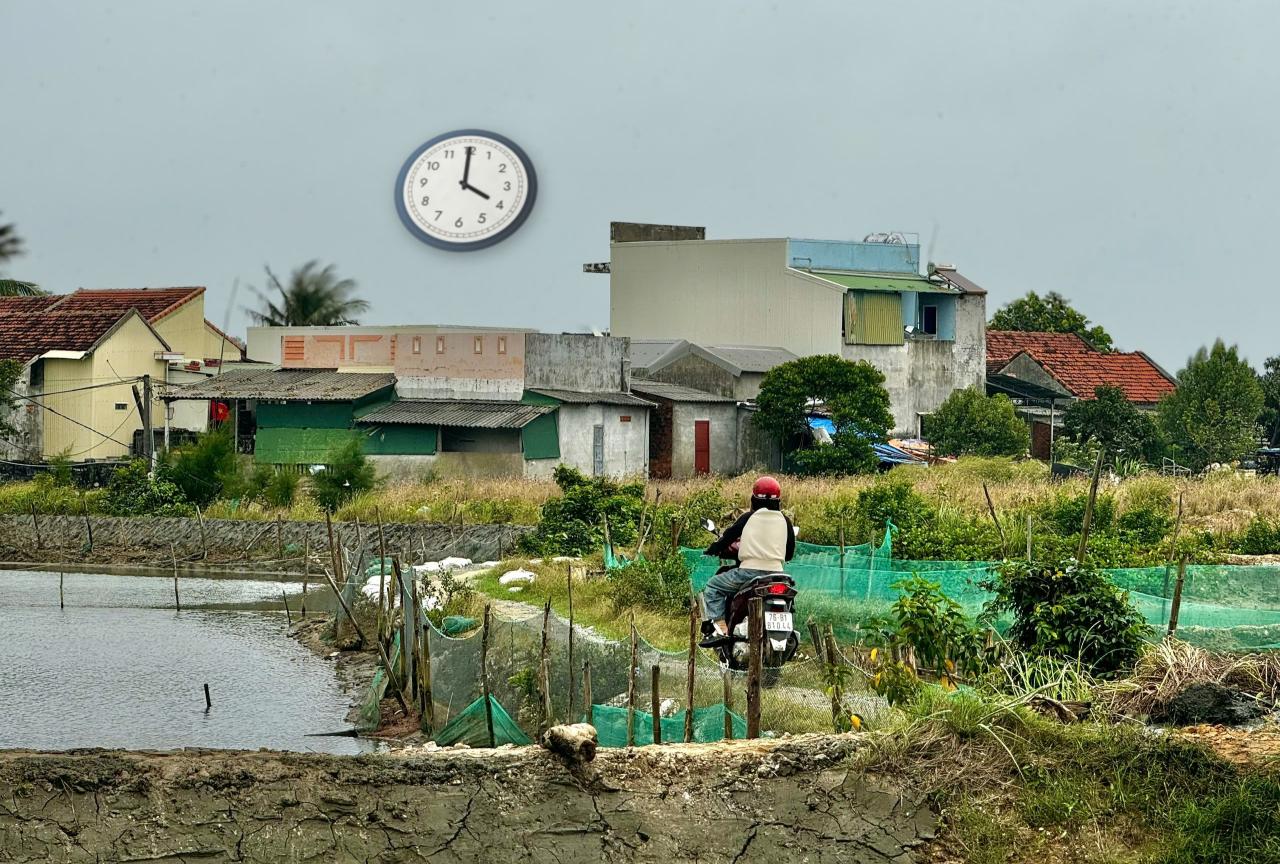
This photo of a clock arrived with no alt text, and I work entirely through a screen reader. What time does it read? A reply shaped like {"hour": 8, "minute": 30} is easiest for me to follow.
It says {"hour": 4, "minute": 0}
